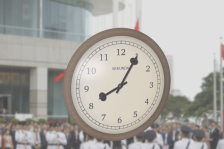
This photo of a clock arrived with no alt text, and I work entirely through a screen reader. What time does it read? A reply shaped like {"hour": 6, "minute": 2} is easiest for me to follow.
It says {"hour": 8, "minute": 5}
